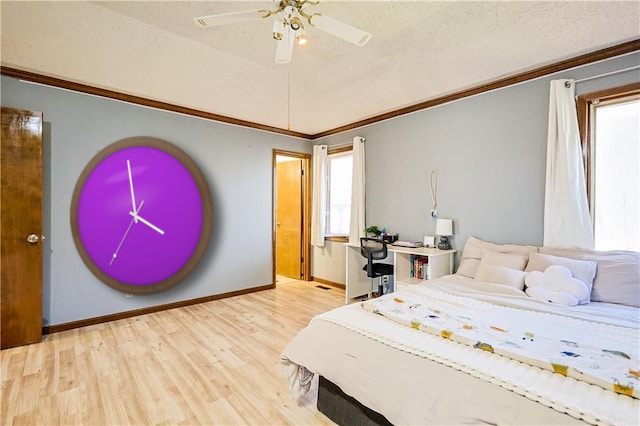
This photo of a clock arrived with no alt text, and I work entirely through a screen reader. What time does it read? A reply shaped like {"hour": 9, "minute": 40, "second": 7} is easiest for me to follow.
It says {"hour": 3, "minute": 58, "second": 35}
